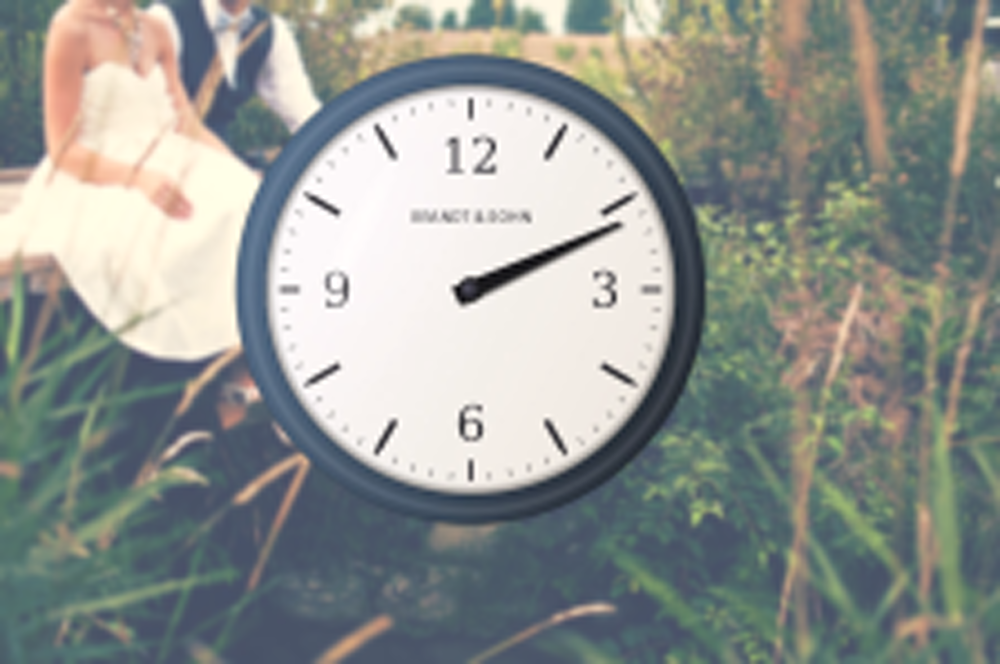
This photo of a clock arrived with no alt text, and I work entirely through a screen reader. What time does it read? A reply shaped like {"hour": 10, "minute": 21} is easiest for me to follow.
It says {"hour": 2, "minute": 11}
